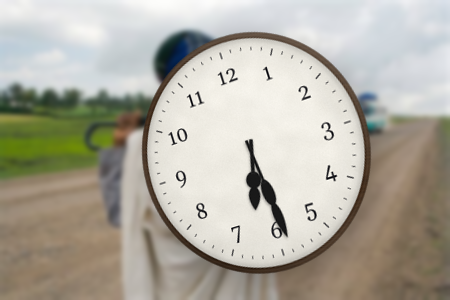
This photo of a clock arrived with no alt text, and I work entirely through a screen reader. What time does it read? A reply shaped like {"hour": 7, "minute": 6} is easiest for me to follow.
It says {"hour": 6, "minute": 29}
